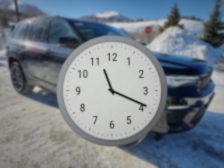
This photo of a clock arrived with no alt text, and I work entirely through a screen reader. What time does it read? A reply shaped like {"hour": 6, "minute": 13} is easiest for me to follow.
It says {"hour": 11, "minute": 19}
